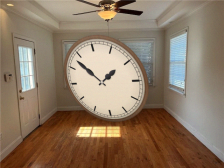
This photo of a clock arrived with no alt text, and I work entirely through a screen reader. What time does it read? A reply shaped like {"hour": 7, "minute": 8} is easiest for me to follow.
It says {"hour": 1, "minute": 53}
